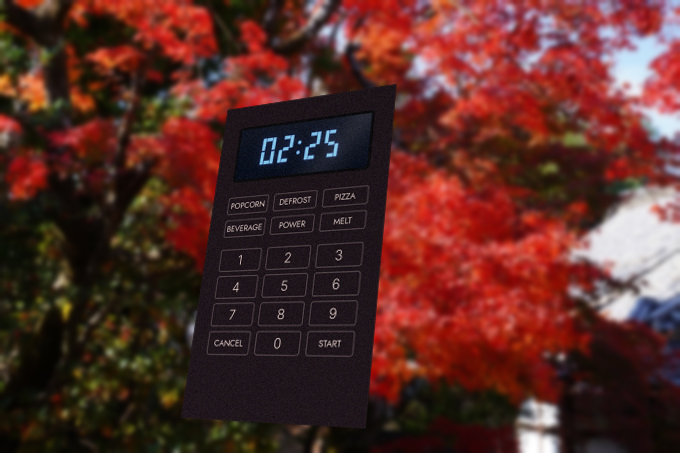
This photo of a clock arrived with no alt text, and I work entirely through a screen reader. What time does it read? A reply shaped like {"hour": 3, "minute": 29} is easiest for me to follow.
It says {"hour": 2, "minute": 25}
